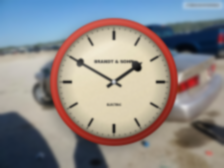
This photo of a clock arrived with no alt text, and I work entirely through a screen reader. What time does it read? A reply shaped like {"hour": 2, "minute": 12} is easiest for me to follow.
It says {"hour": 1, "minute": 50}
